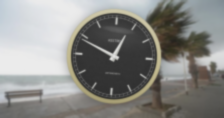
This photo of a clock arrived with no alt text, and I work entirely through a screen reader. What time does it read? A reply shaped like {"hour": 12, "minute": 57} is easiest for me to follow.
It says {"hour": 12, "minute": 49}
